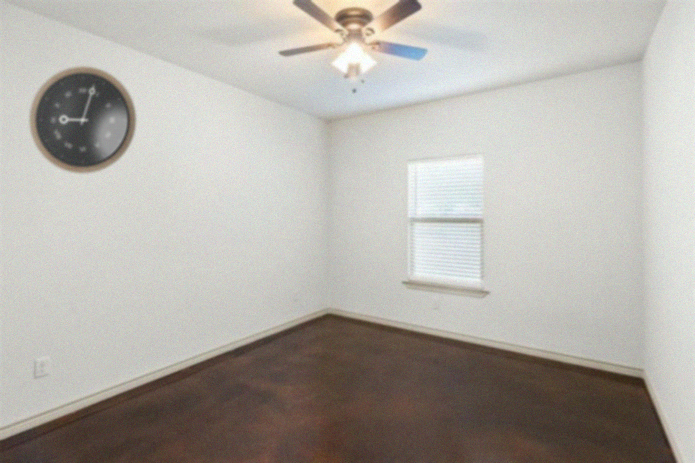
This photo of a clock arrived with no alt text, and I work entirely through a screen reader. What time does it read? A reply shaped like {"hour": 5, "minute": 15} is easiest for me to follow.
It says {"hour": 9, "minute": 3}
